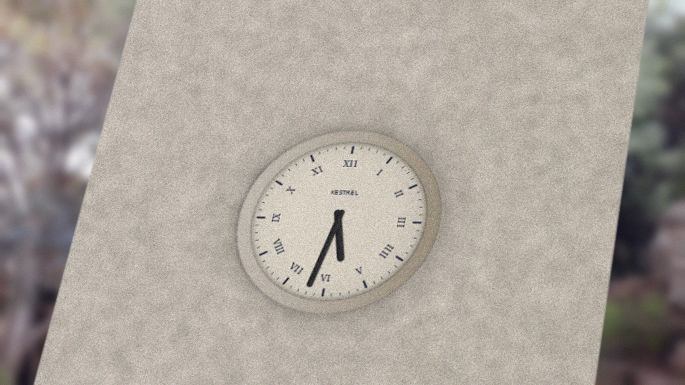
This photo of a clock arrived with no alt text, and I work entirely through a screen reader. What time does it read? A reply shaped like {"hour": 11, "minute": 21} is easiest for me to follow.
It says {"hour": 5, "minute": 32}
